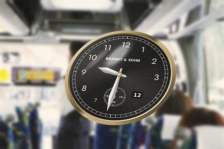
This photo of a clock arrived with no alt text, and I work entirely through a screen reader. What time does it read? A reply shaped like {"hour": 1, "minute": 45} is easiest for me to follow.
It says {"hour": 9, "minute": 31}
